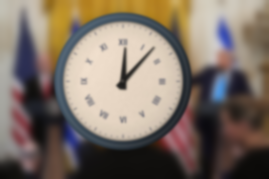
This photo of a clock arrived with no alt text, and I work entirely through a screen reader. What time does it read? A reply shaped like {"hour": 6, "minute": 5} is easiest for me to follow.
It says {"hour": 12, "minute": 7}
